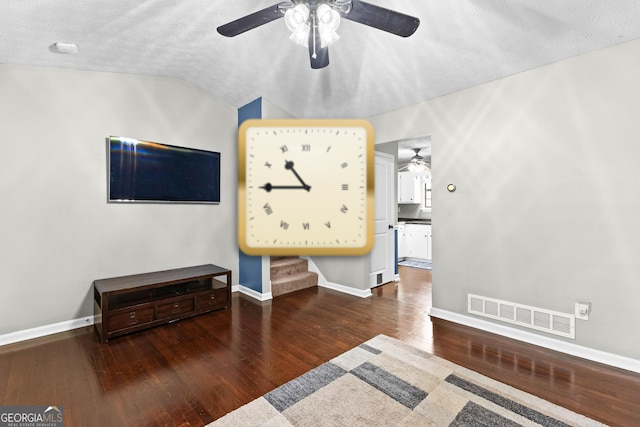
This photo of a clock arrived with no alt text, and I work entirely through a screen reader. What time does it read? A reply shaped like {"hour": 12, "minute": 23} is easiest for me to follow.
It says {"hour": 10, "minute": 45}
